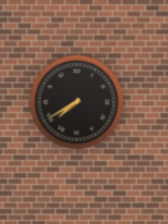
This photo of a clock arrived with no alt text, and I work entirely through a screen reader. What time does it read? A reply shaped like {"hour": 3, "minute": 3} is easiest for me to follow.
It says {"hour": 7, "minute": 40}
